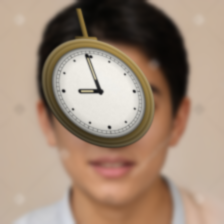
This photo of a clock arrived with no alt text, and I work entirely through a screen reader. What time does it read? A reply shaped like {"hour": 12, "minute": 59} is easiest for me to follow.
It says {"hour": 8, "minute": 59}
